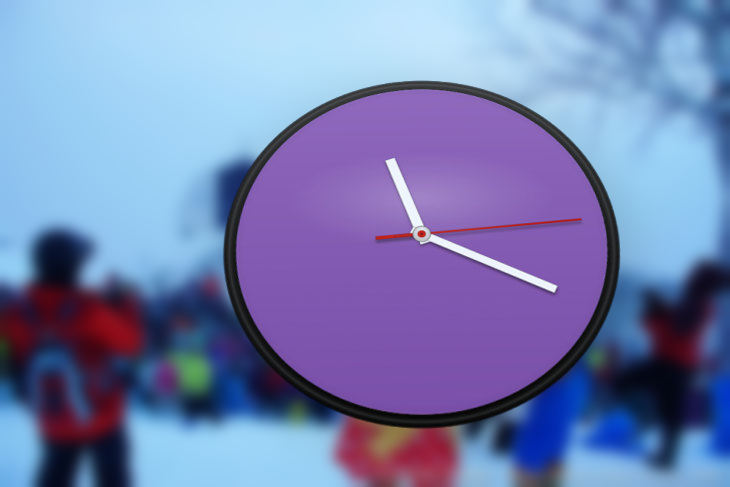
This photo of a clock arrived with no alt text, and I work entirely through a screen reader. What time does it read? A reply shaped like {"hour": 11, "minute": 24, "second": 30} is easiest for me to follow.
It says {"hour": 11, "minute": 19, "second": 14}
